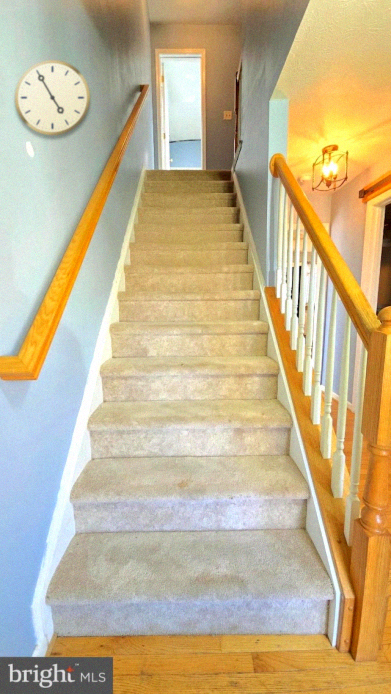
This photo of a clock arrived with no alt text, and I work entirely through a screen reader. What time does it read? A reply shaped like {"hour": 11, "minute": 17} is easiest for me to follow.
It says {"hour": 4, "minute": 55}
